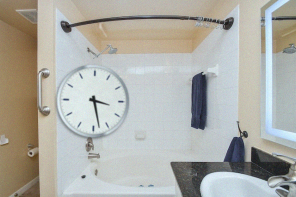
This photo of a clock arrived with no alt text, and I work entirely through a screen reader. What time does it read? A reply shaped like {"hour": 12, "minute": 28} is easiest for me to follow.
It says {"hour": 3, "minute": 28}
